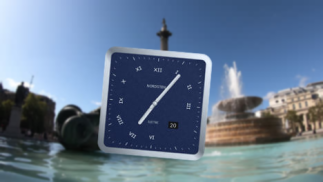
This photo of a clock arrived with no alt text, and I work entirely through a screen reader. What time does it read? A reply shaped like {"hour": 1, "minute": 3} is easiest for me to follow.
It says {"hour": 7, "minute": 6}
